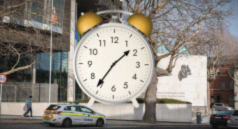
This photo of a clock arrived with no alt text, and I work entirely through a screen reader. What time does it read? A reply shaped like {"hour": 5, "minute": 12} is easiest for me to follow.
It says {"hour": 1, "minute": 36}
